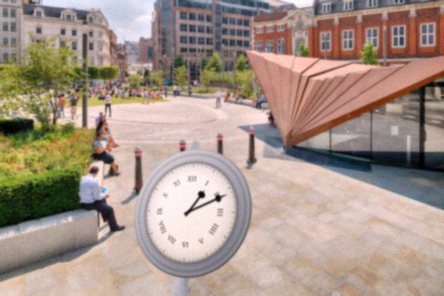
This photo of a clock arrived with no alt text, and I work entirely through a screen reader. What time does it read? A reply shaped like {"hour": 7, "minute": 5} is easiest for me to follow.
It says {"hour": 1, "minute": 11}
